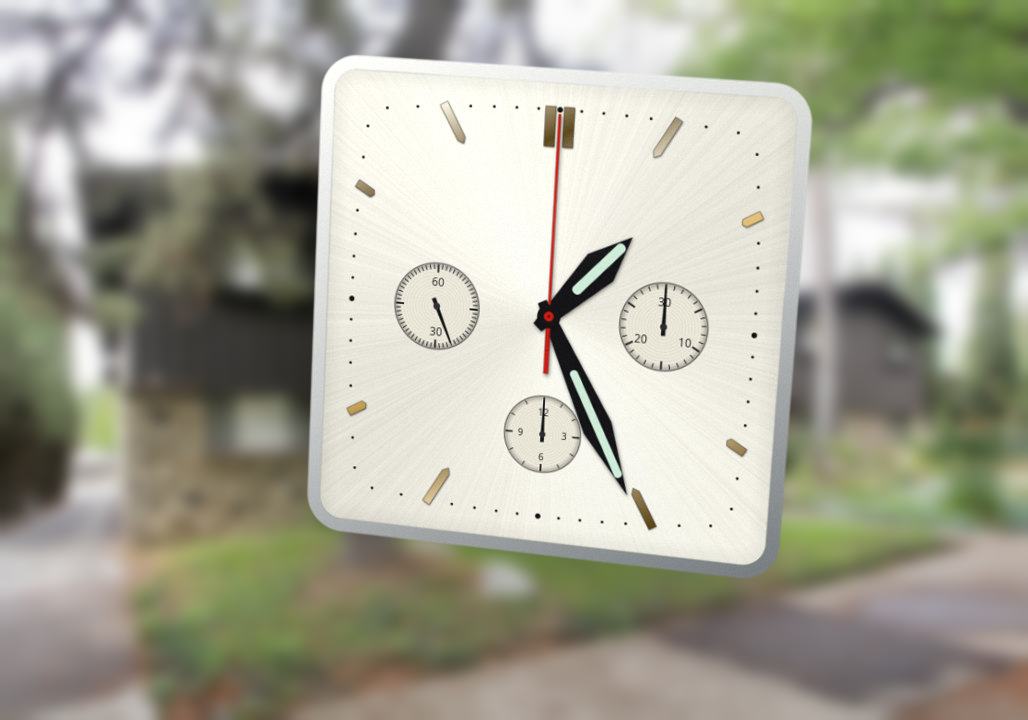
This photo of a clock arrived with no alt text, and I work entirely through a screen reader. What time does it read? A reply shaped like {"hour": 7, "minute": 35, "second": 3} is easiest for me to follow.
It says {"hour": 1, "minute": 25, "second": 26}
